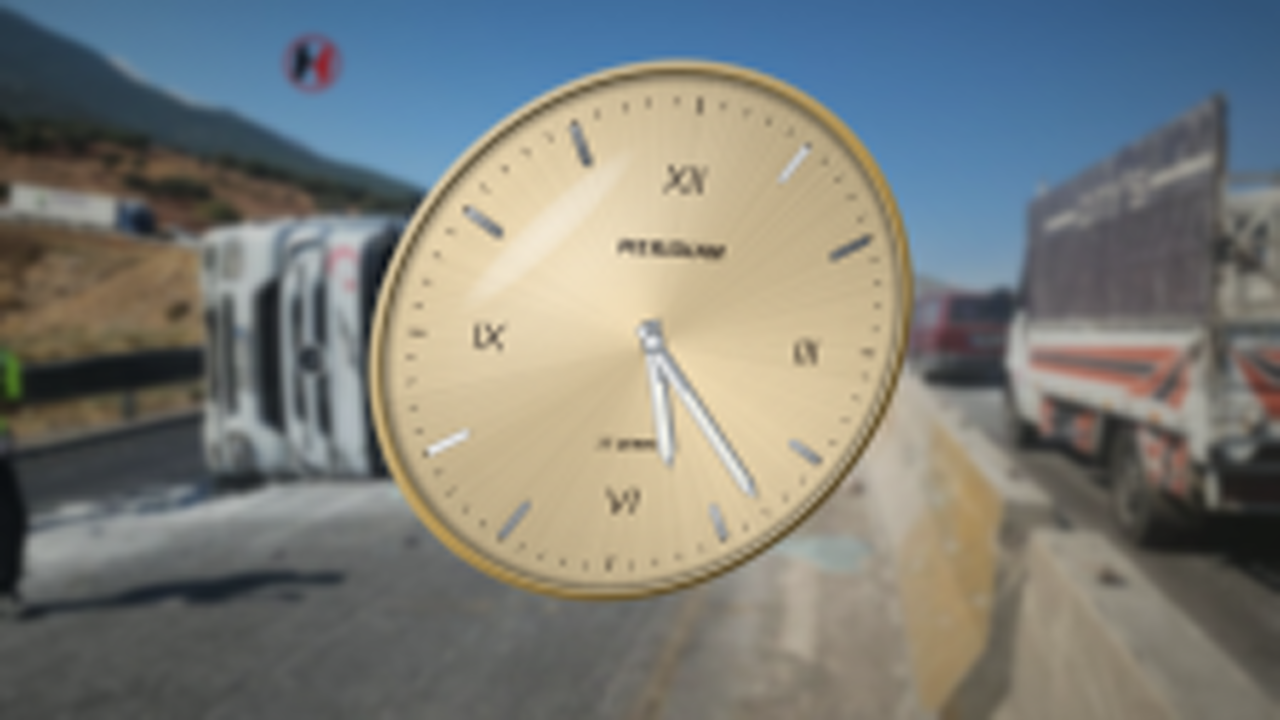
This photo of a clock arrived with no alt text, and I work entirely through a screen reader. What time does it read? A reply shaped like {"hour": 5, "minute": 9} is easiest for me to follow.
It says {"hour": 5, "minute": 23}
